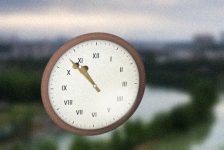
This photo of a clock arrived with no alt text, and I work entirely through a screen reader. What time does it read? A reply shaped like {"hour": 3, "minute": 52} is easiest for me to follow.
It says {"hour": 10, "minute": 53}
